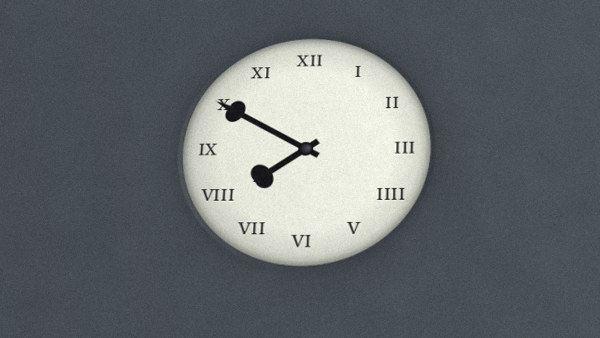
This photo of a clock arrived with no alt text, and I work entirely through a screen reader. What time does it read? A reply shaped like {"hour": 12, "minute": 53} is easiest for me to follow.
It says {"hour": 7, "minute": 50}
